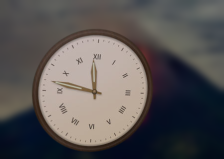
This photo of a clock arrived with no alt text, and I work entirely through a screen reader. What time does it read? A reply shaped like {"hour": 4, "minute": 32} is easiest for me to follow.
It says {"hour": 11, "minute": 47}
